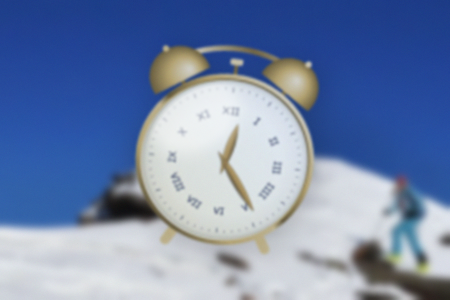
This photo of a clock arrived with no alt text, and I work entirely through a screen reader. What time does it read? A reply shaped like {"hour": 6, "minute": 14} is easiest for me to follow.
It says {"hour": 12, "minute": 24}
